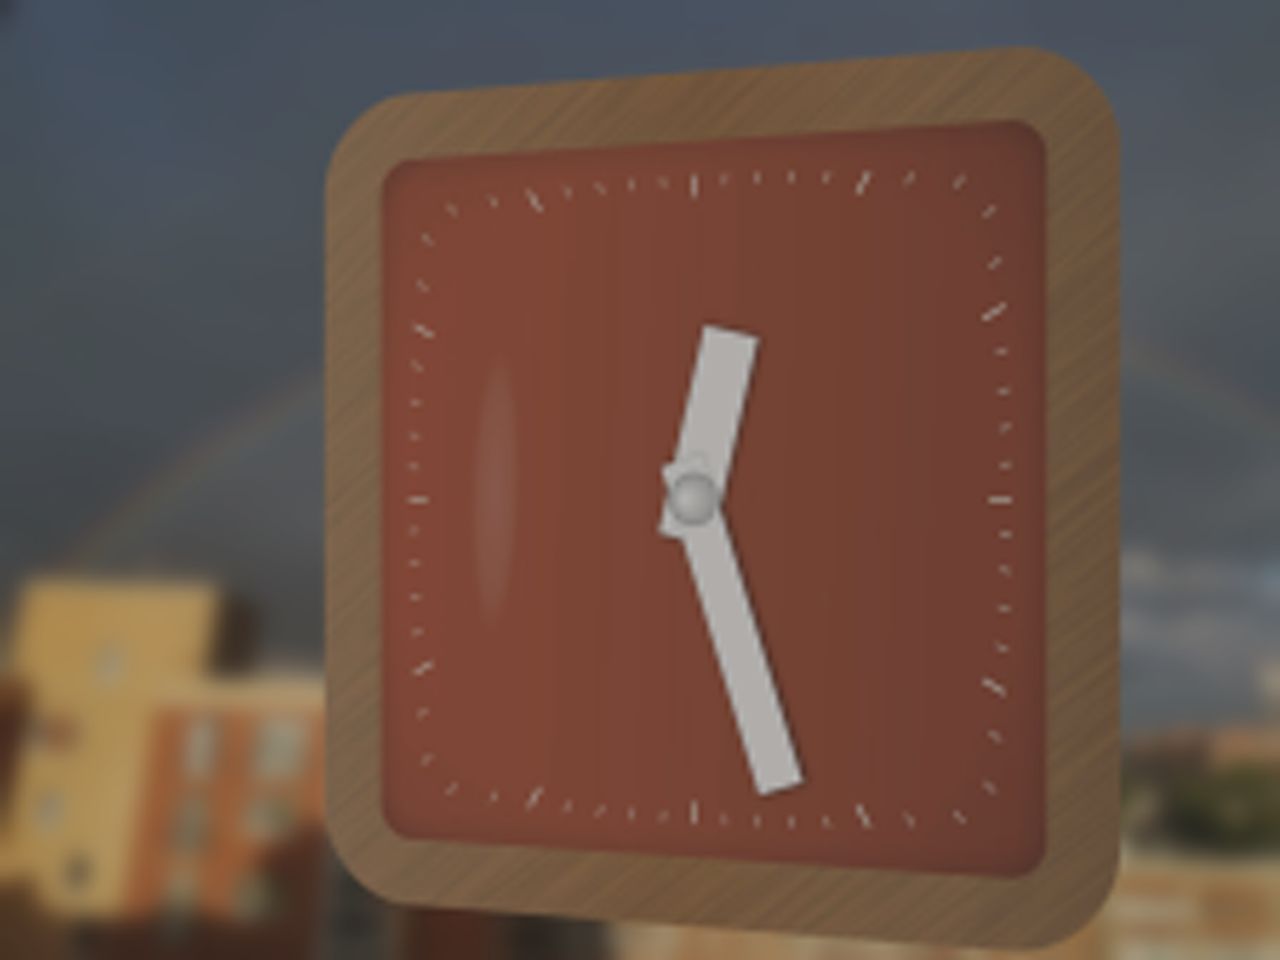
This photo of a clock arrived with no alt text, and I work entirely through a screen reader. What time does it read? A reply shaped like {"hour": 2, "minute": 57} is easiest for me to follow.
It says {"hour": 12, "minute": 27}
